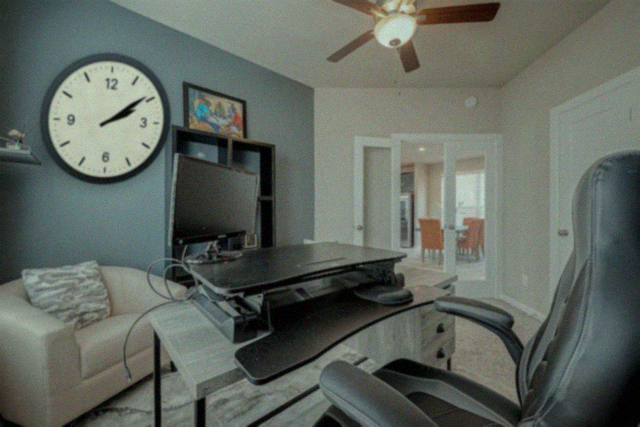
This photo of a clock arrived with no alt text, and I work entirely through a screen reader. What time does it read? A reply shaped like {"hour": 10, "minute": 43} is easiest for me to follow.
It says {"hour": 2, "minute": 9}
